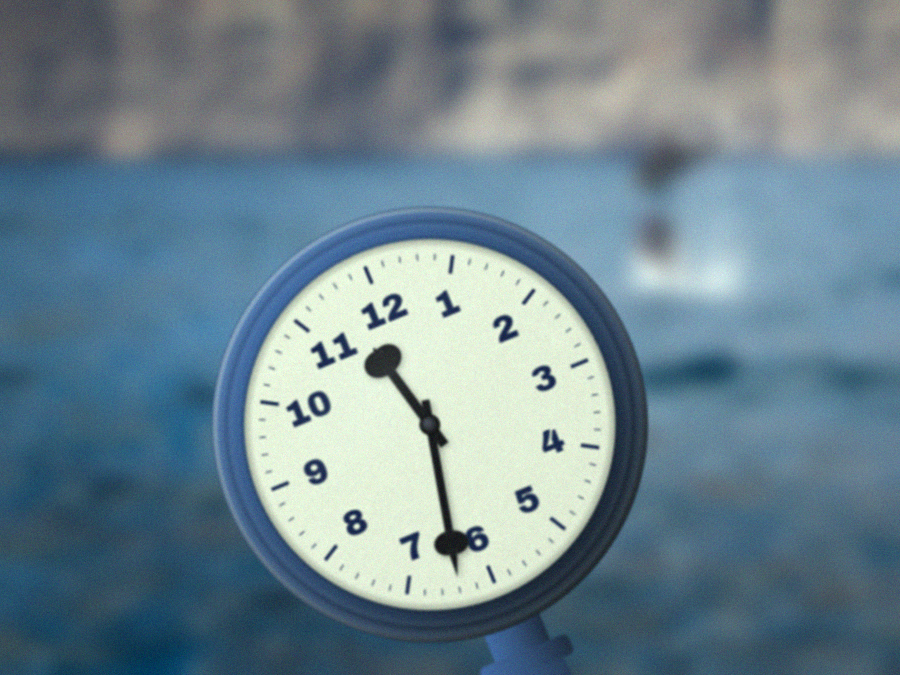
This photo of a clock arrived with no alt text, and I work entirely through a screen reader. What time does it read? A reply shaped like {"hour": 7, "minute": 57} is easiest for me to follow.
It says {"hour": 11, "minute": 32}
